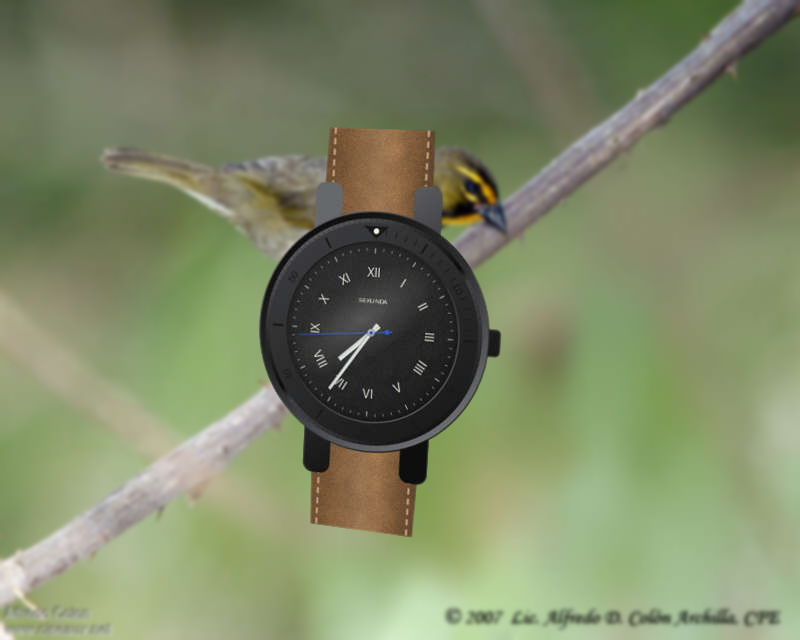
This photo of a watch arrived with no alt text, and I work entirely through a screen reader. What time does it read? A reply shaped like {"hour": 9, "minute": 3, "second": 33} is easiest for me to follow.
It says {"hour": 7, "minute": 35, "second": 44}
